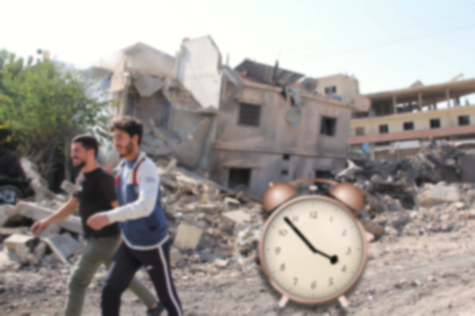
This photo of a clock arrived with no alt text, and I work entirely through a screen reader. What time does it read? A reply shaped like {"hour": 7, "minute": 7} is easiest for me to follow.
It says {"hour": 3, "minute": 53}
